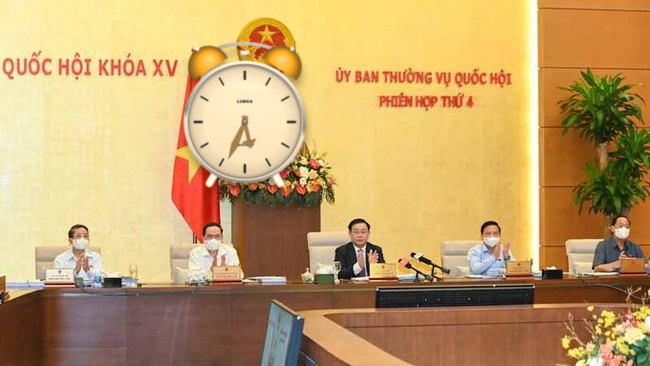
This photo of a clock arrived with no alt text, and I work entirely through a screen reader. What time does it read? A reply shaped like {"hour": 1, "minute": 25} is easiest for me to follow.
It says {"hour": 5, "minute": 34}
